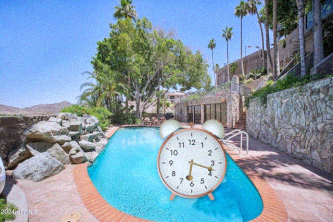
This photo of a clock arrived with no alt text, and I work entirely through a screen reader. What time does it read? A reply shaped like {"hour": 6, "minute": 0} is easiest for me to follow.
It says {"hour": 6, "minute": 18}
